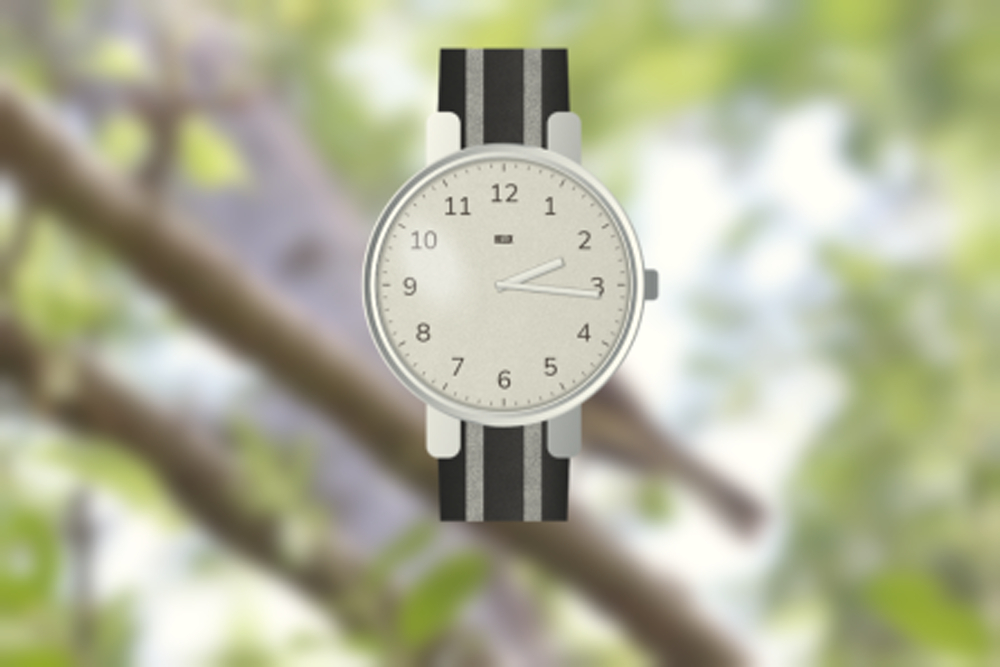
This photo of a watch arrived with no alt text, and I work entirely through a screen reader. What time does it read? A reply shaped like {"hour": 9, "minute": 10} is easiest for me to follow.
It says {"hour": 2, "minute": 16}
